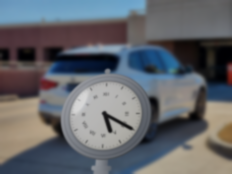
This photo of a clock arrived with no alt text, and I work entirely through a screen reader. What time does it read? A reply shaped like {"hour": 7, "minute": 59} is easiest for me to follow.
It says {"hour": 5, "minute": 20}
